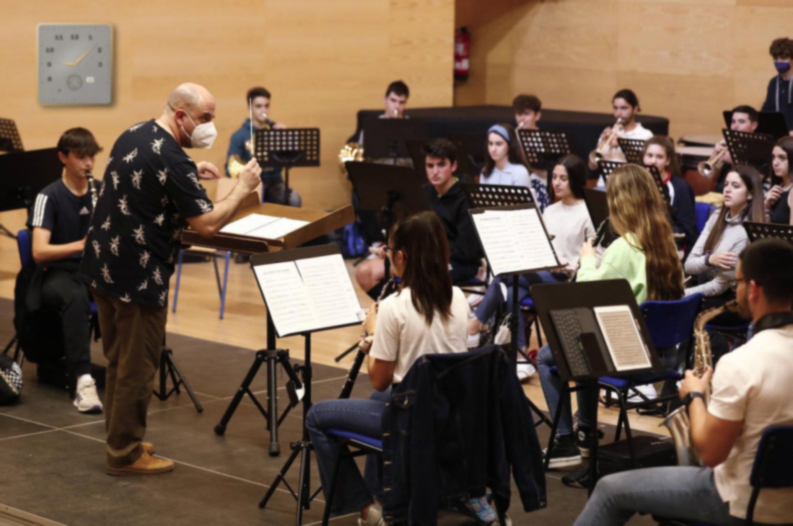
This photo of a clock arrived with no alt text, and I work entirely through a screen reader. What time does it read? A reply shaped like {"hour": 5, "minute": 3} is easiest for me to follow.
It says {"hour": 9, "minute": 8}
